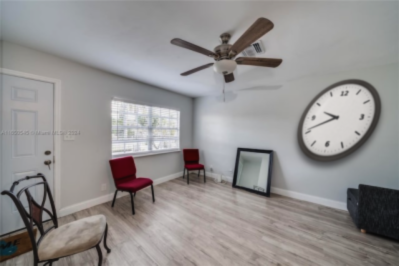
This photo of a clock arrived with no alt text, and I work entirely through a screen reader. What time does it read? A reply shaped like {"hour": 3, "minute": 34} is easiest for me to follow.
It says {"hour": 9, "minute": 41}
